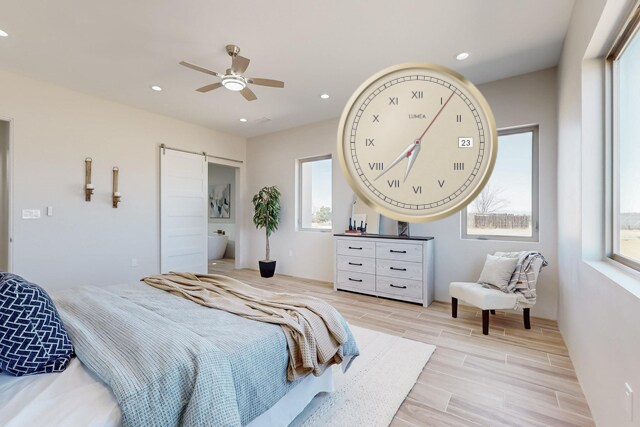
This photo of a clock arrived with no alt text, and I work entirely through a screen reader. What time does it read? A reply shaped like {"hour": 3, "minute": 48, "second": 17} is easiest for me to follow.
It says {"hour": 6, "minute": 38, "second": 6}
